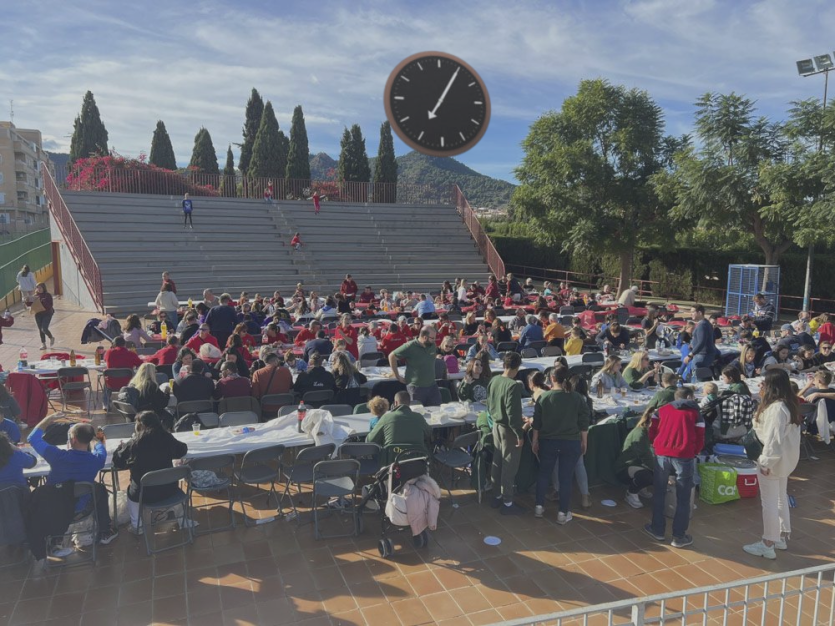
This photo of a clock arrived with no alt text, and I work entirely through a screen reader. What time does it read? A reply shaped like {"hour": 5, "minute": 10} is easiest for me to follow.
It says {"hour": 7, "minute": 5}
